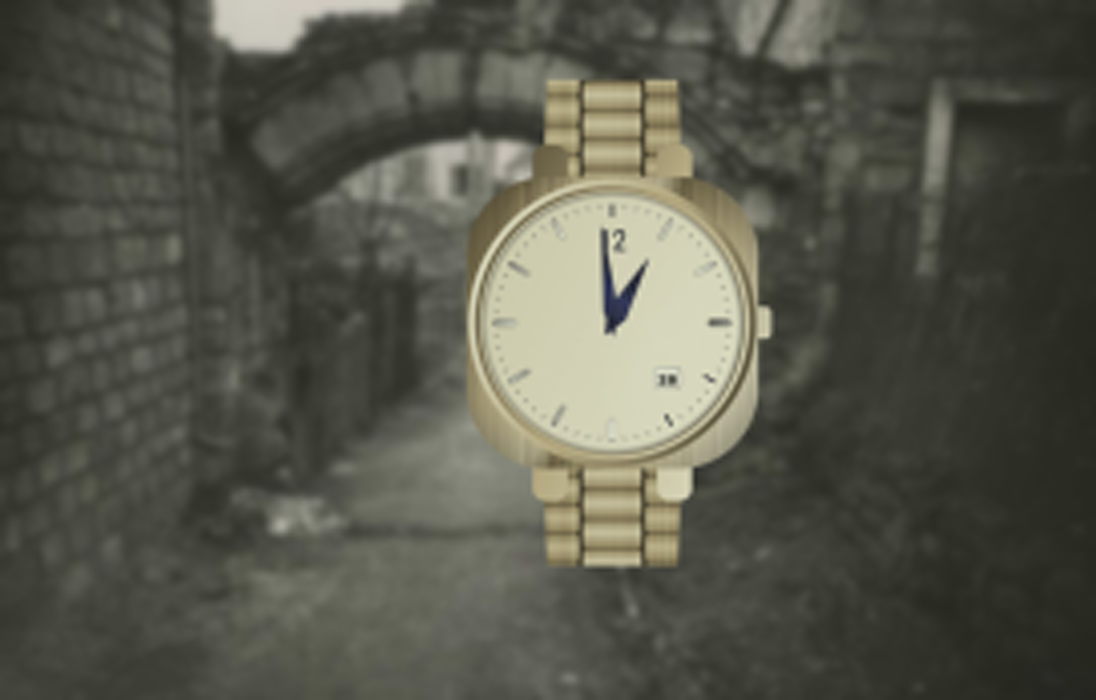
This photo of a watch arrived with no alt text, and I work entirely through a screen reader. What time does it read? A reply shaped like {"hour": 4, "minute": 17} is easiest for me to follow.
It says {"hour": 12, "minute": 59}
